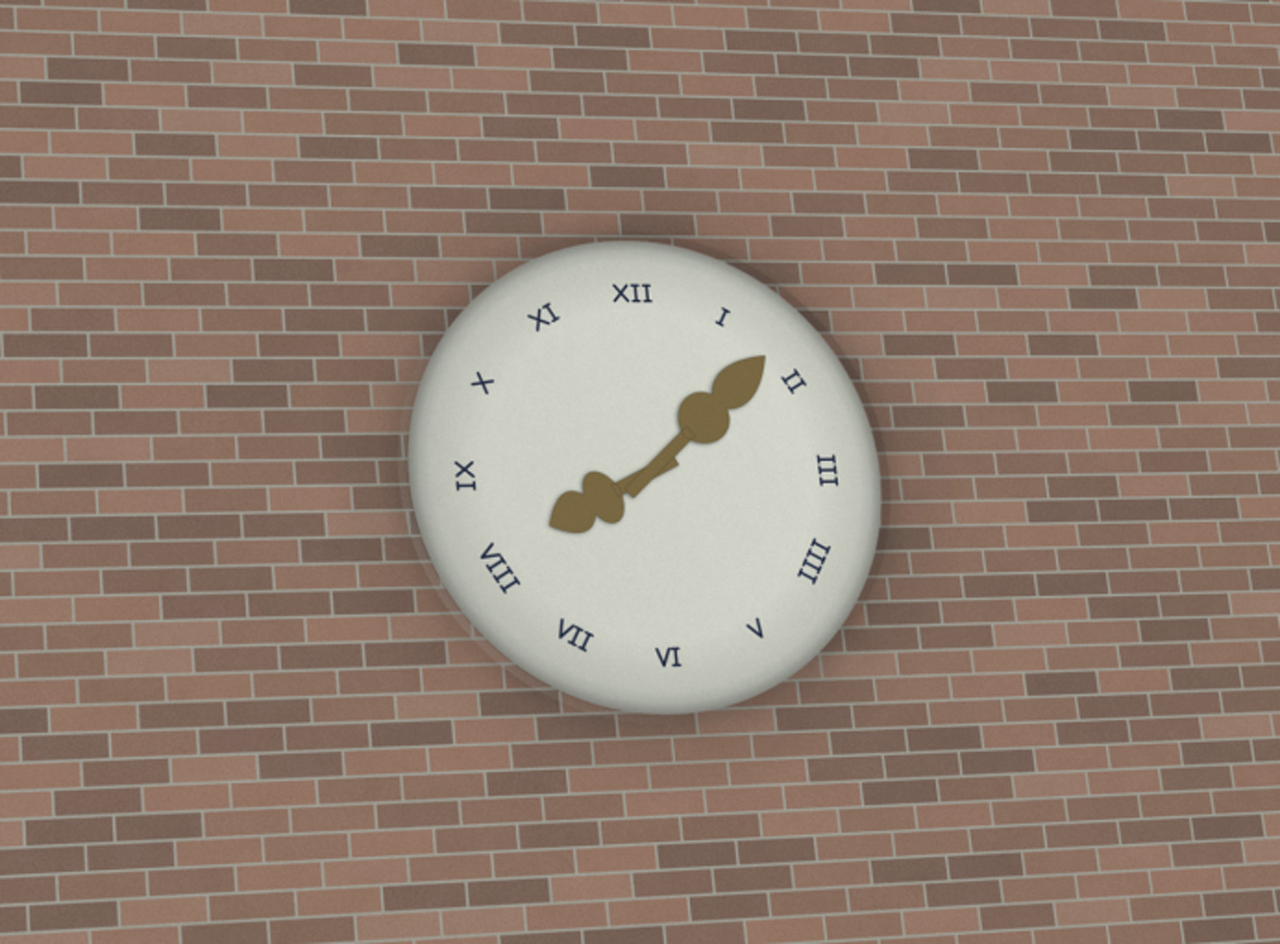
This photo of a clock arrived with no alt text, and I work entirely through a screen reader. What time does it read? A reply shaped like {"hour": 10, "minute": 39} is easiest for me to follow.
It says {"hour": 8, "minute": 8}
